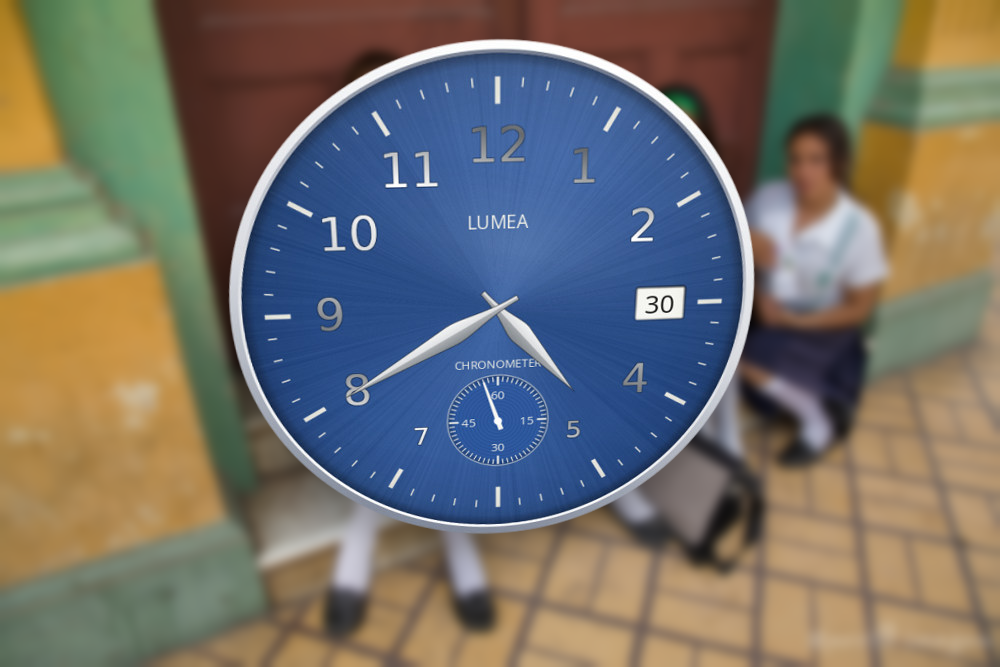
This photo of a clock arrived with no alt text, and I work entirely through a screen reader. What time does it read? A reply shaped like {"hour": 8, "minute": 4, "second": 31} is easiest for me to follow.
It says {"hour": 4, "minute": 39, "second": 57}
